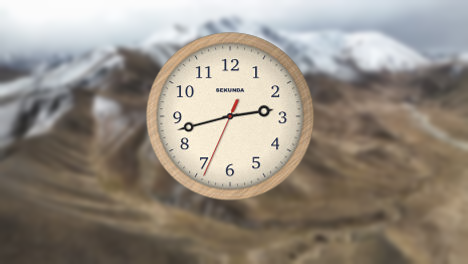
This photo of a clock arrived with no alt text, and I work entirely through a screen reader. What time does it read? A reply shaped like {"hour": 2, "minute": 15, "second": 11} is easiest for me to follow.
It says {"hour": 2, "minute": 42, "second": 34}
